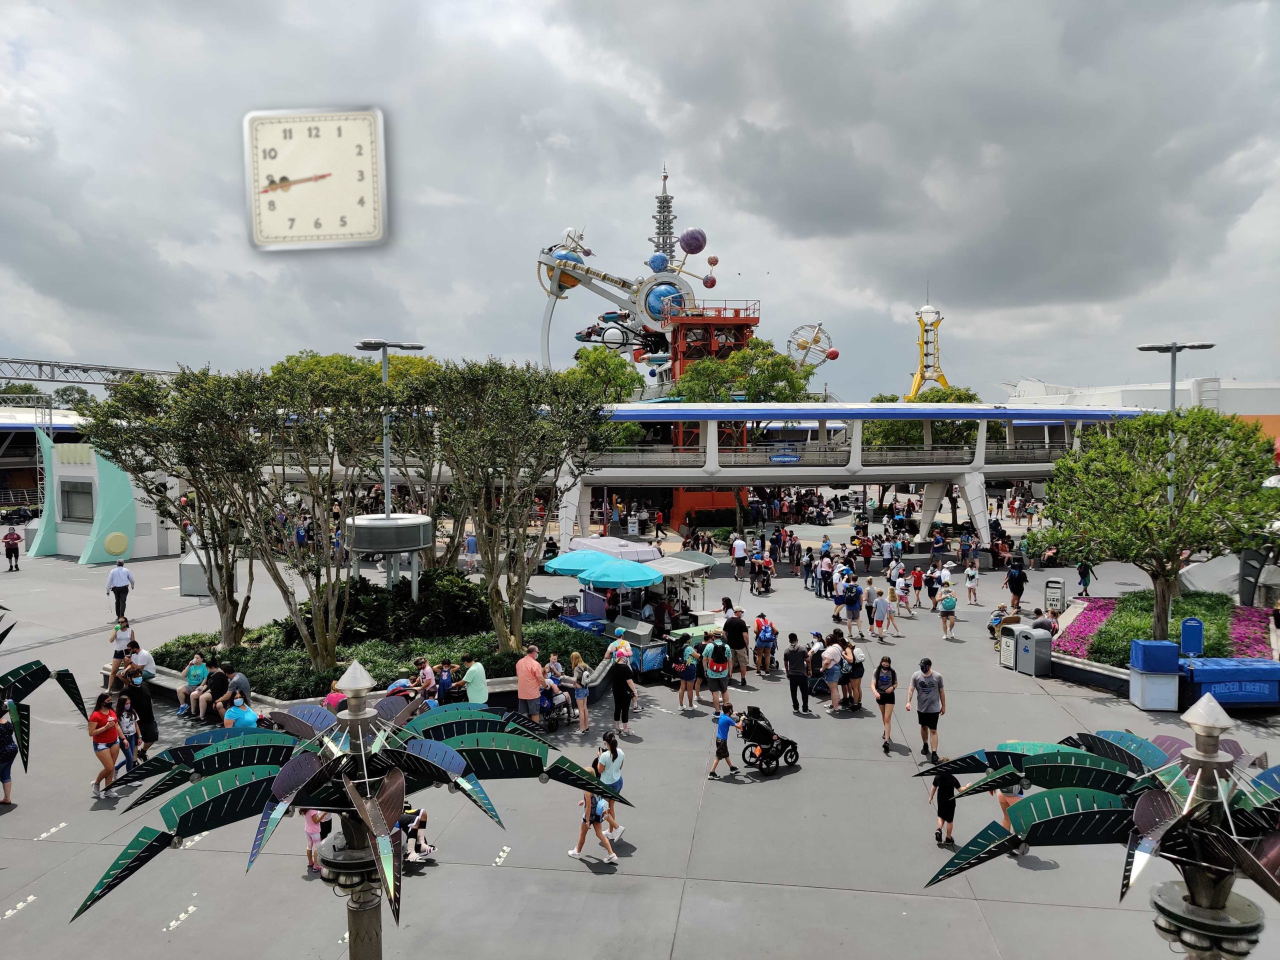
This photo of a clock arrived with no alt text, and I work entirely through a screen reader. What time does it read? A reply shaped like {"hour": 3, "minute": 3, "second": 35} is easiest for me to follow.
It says {"hour": 8, "minute": 43, "second": 43}
